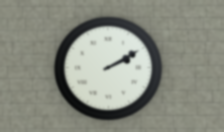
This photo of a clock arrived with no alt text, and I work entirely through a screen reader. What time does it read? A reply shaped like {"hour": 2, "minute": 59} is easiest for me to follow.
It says {"hour": 2, "minute": 10}
